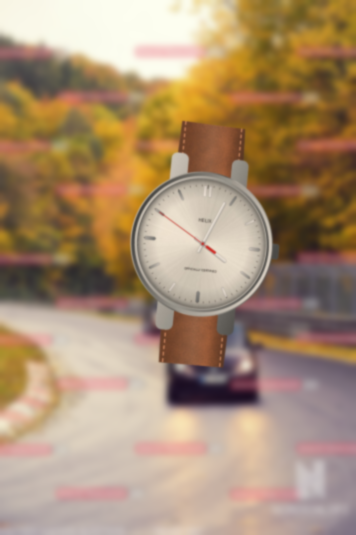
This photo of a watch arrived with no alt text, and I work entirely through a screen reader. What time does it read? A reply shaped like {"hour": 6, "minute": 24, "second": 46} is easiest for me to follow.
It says {"hour": 4, "minute": 3, "second": 50}
